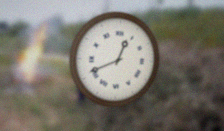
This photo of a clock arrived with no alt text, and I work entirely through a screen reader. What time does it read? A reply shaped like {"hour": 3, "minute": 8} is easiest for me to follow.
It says {"hour": 12, "minute": 41}
